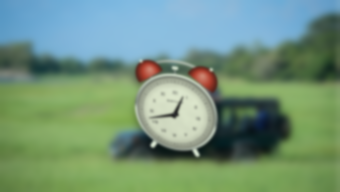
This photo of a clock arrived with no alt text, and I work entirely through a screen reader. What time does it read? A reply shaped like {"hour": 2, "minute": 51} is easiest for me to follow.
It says {"hour": 12, "minute": 42}
